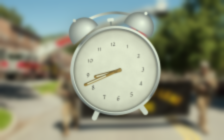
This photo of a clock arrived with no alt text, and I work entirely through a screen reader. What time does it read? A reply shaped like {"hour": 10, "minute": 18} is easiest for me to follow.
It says {"hour": 8, "minute": 42}
